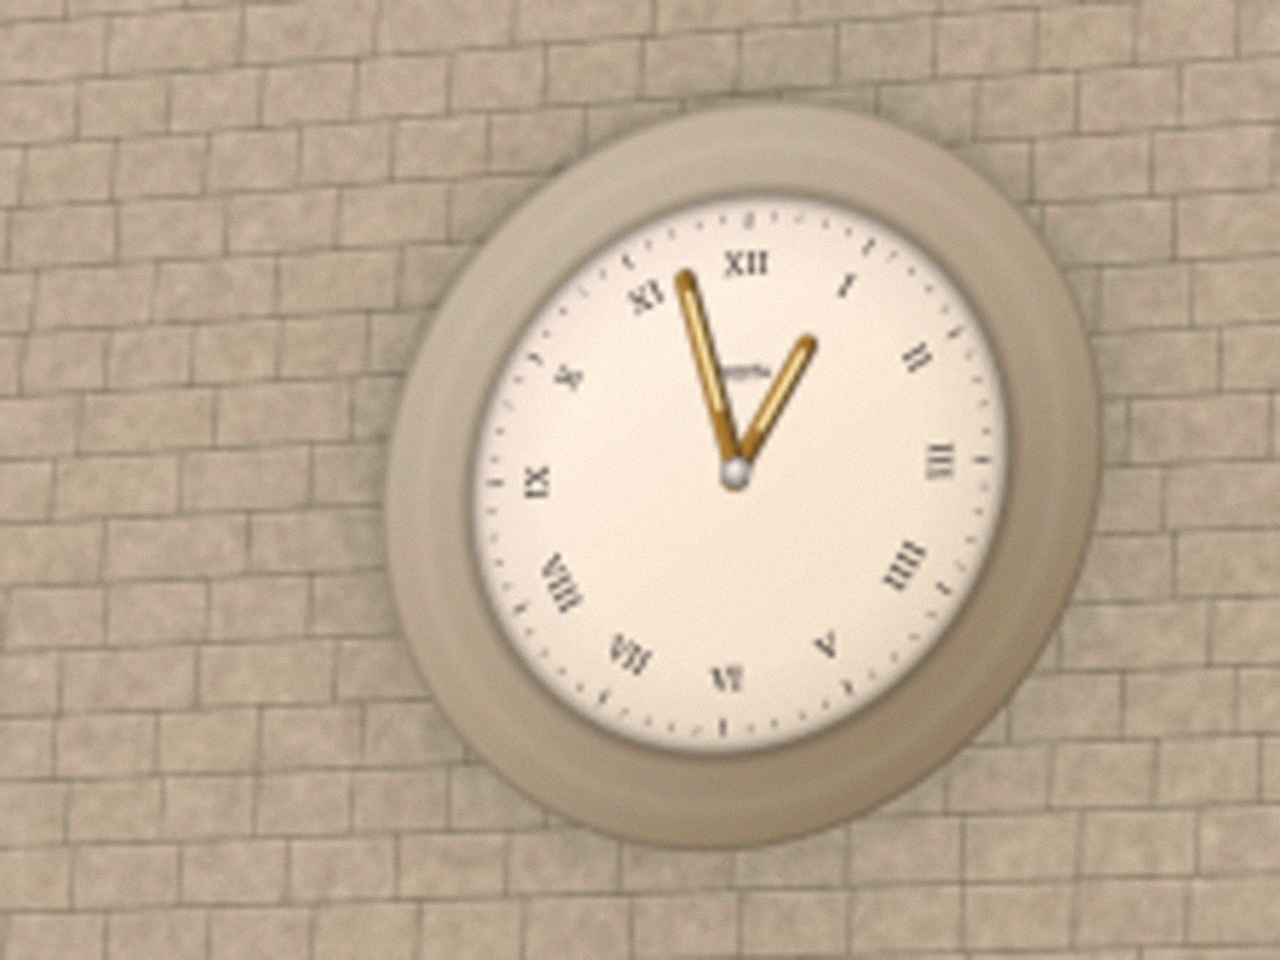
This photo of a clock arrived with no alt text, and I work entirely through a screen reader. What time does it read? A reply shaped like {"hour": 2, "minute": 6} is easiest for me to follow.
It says {"hour": 12, "minute": 57}
